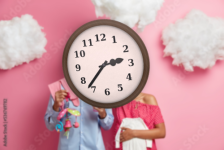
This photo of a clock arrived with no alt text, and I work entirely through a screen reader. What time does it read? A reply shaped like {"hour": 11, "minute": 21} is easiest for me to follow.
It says {"hour": 2, "minute": 37}
